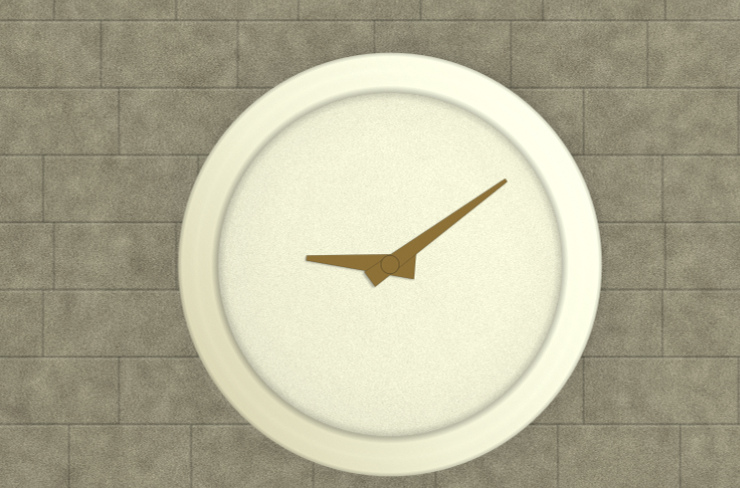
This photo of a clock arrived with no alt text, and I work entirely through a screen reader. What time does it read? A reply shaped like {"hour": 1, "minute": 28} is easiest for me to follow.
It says {"hour": 9, "minute": 9}
